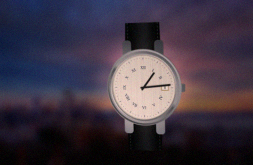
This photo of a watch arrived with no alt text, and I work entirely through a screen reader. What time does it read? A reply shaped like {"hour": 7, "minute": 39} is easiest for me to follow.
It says {"hour": 1, "minute": 14}
